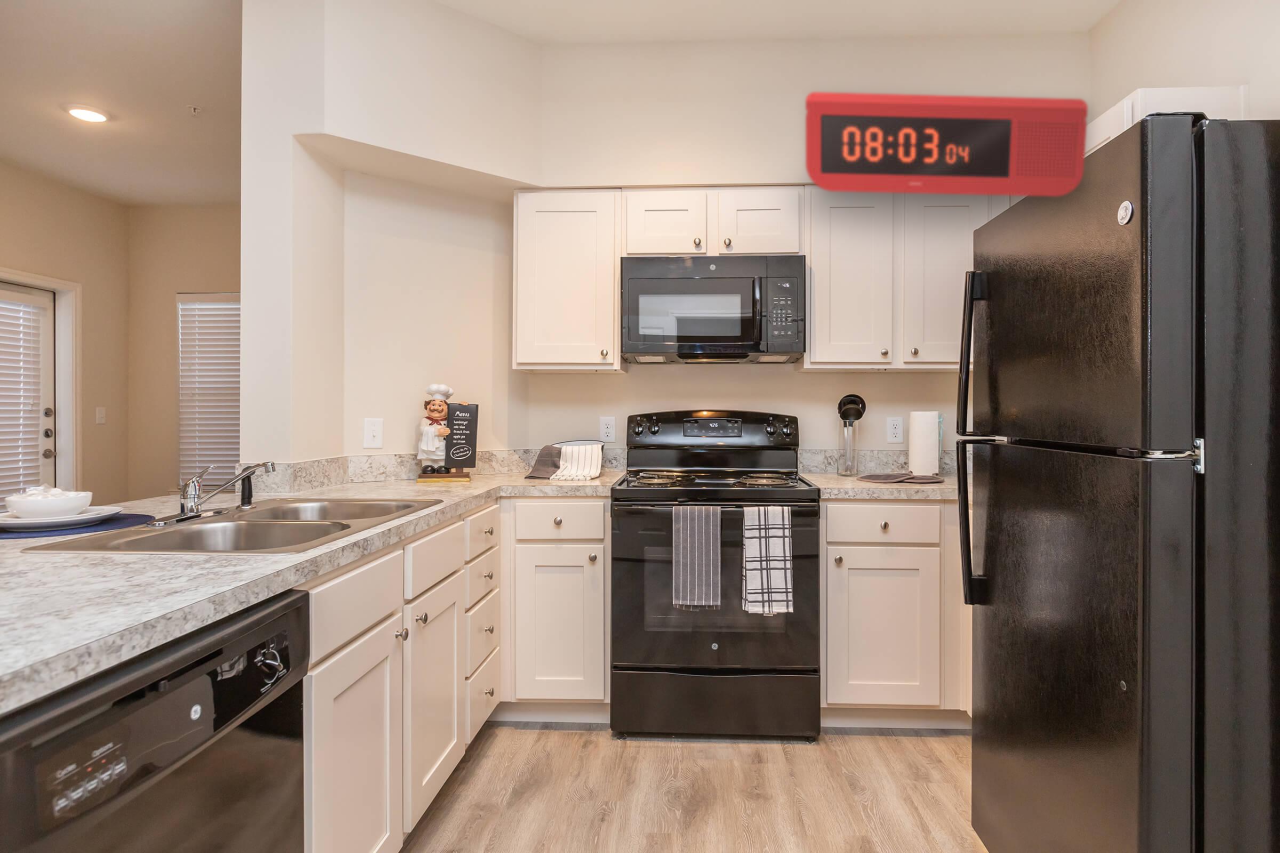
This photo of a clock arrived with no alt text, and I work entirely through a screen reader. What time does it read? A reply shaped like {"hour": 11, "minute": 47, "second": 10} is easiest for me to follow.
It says {"hour": 8, "minute": 3, "second": 4}
